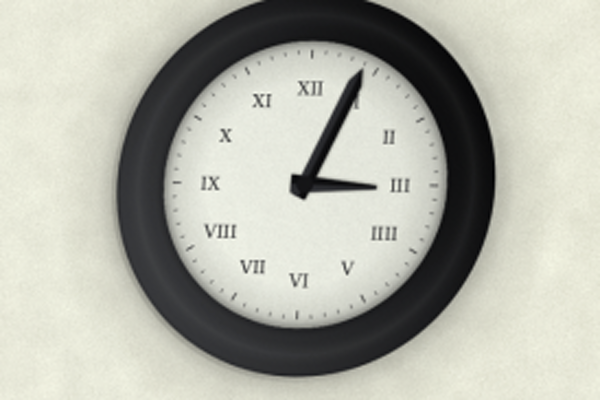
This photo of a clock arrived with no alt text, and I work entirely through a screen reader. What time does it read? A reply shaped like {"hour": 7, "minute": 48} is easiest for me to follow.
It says {"hour": 3, "minute": 4}
